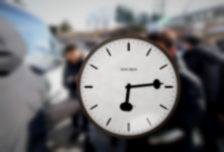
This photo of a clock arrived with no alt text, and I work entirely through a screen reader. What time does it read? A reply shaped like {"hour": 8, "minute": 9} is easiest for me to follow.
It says {"hour": 6, "minute": 14}
